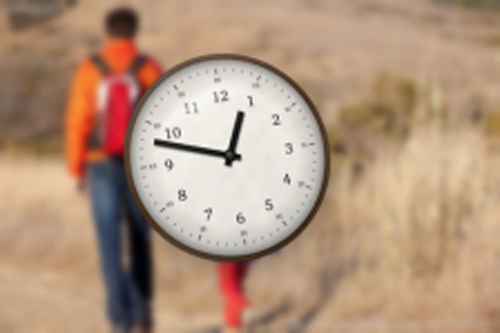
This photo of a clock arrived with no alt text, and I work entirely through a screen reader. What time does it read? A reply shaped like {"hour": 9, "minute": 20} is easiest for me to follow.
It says {"hour": 12, "minute": 48}
